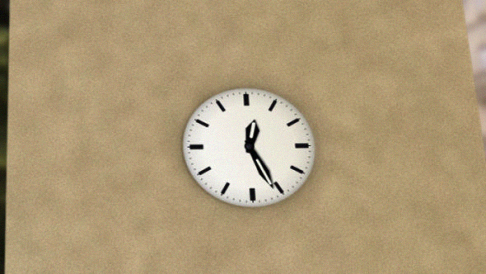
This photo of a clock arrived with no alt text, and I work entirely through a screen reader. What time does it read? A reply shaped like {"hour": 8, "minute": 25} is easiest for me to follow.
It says {"hour": 12, "minute": 26}
